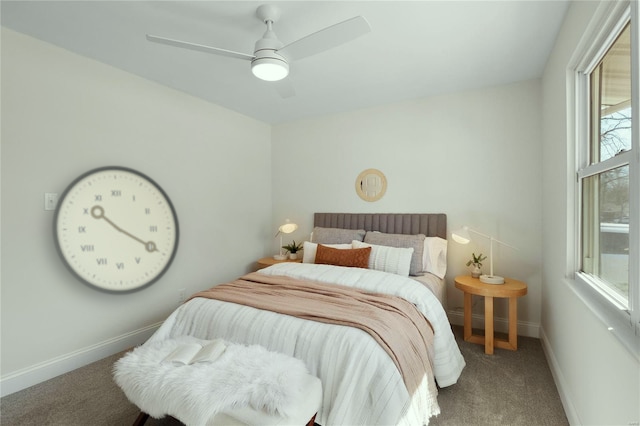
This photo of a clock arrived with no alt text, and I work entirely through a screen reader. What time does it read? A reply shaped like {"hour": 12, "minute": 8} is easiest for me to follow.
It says {"hour": 10, "minute": 20}
